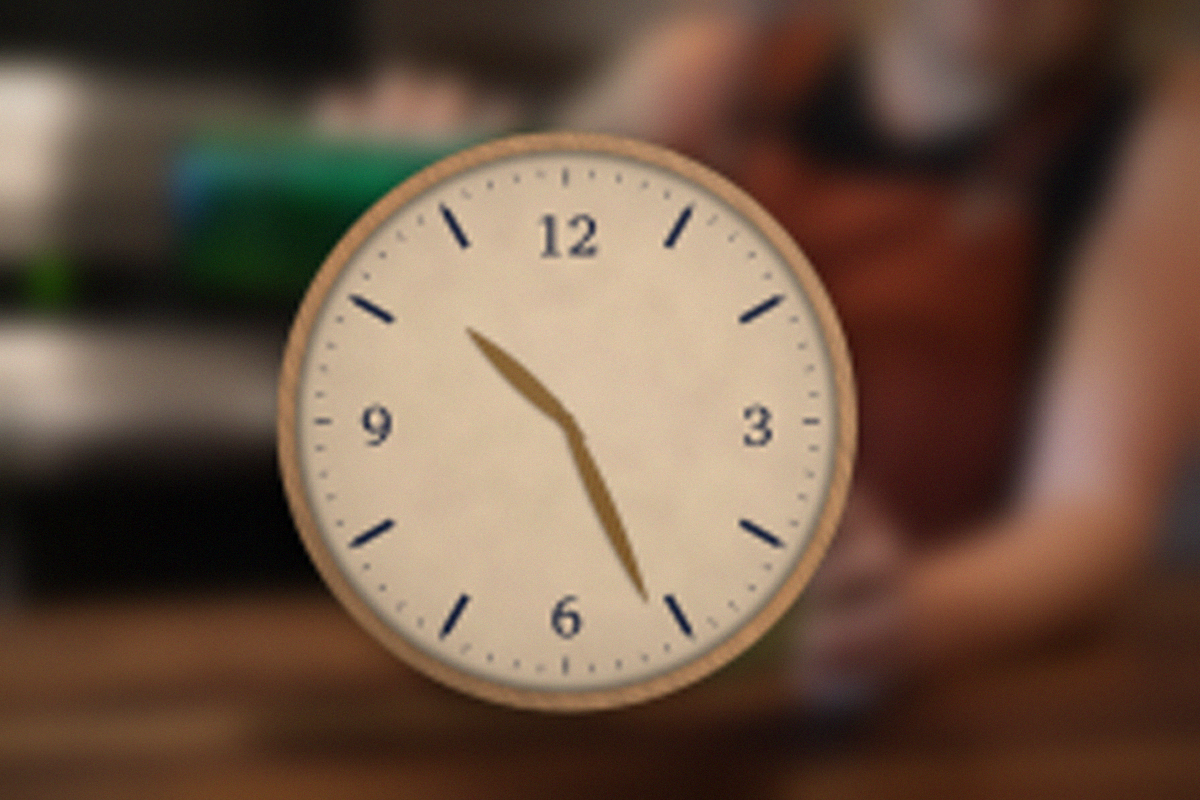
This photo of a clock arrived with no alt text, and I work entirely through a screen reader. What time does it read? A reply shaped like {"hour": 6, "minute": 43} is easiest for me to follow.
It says {"hour": 10, "minute": 26}
